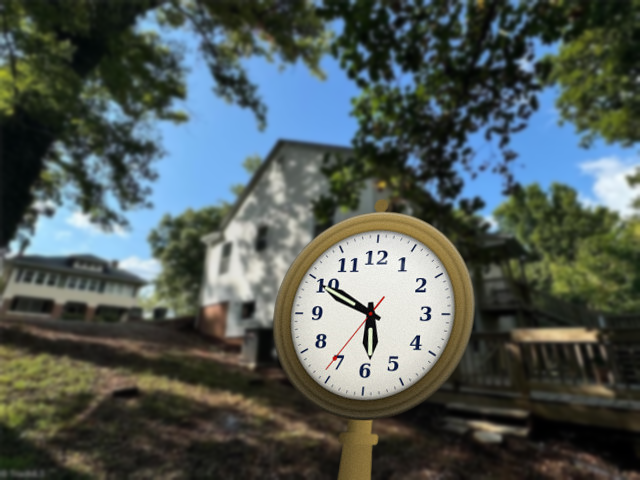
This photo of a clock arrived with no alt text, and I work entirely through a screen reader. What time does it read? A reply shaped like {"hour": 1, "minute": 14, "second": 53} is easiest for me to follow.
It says {"hour": 5, "minute": 49, "second": 36}
